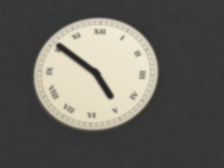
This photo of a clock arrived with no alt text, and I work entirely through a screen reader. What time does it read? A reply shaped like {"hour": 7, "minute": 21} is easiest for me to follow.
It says {"hour": 4, "minute": 51}
